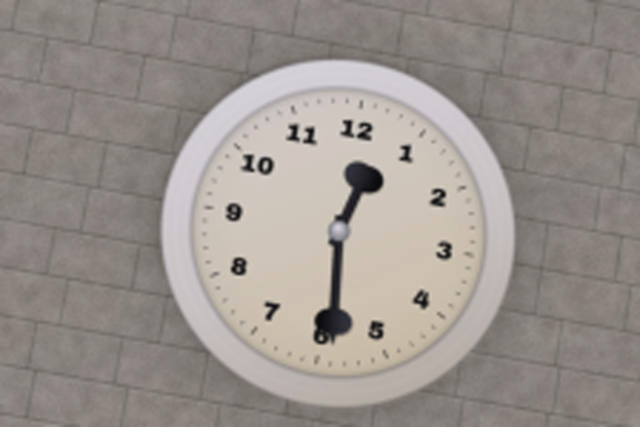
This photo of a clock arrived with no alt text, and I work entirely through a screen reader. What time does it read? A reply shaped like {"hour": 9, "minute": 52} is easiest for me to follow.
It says {"hour": 12, "minute": 29}
